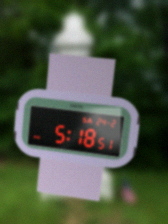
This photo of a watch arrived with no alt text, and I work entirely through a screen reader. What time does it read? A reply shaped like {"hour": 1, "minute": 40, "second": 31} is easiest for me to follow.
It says {"hour": 5, "minute": 18, "second": 51}
